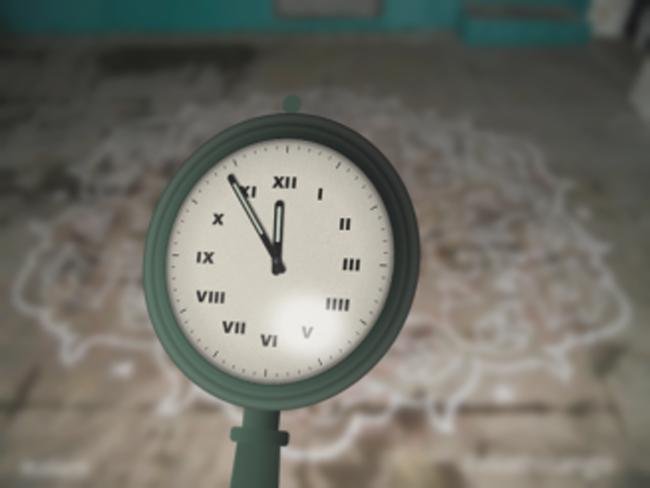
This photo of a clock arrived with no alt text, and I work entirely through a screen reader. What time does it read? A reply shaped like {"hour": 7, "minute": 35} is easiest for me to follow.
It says {"hour": 11, "minute": 54}
